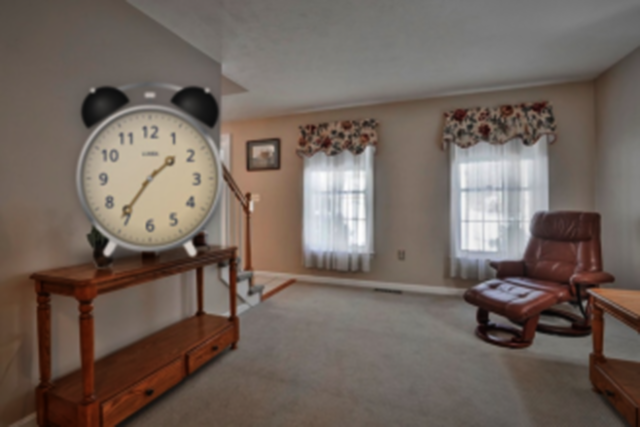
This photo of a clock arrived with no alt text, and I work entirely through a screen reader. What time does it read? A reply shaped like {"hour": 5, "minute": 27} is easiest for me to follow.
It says {"hour": 1, "minute": 36}
